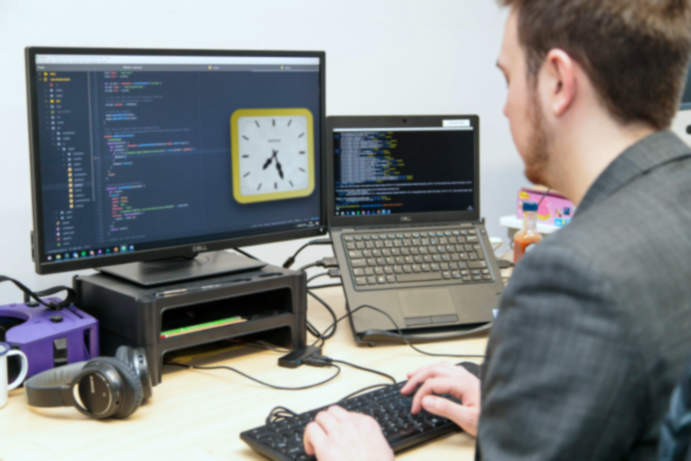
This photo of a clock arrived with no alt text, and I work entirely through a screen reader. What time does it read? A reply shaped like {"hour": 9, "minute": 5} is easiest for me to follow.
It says {"hour": 7, "minute": 27}
